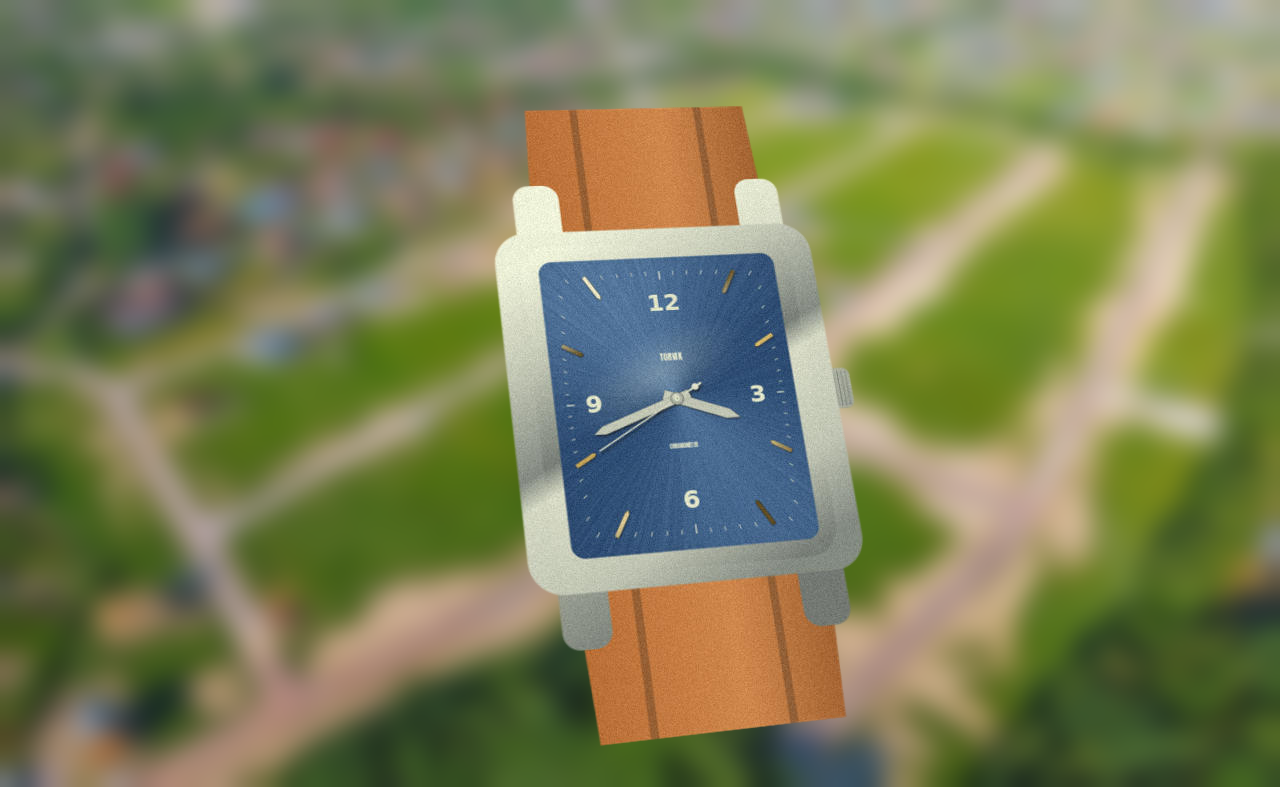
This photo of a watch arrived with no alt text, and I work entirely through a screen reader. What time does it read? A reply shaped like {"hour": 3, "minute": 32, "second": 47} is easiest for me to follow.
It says {"hour": 3, "minute": 41, "second": 40}
